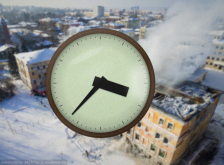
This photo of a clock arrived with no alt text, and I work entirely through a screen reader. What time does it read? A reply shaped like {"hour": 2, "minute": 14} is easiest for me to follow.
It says {"hour": 3, "minute": 37}
